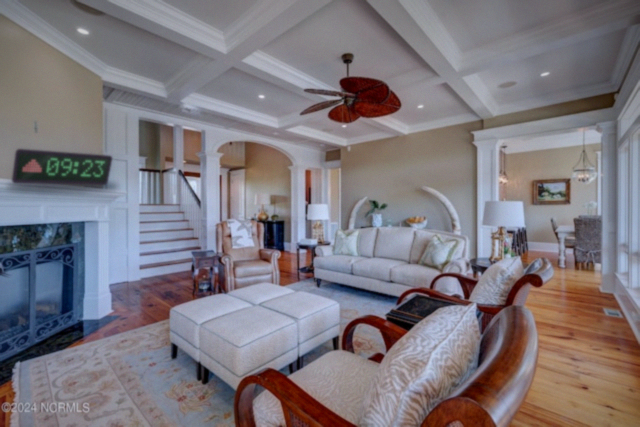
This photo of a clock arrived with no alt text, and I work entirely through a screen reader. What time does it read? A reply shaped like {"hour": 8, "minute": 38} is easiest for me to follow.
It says {"hour": 9, "minute": 23}
